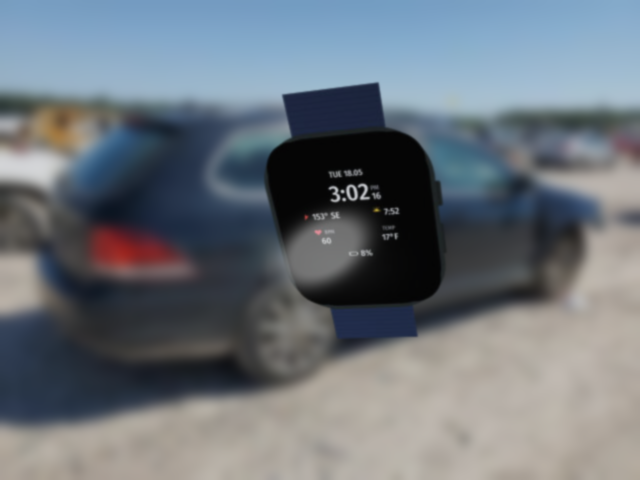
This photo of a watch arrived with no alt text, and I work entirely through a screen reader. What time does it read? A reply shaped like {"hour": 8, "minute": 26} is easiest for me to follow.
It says {"hour": 3, "minute": 2}
